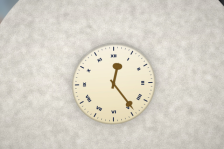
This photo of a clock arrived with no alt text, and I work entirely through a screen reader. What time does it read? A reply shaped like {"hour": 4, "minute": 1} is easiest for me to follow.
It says {"hour": 12, "minute": 24}
